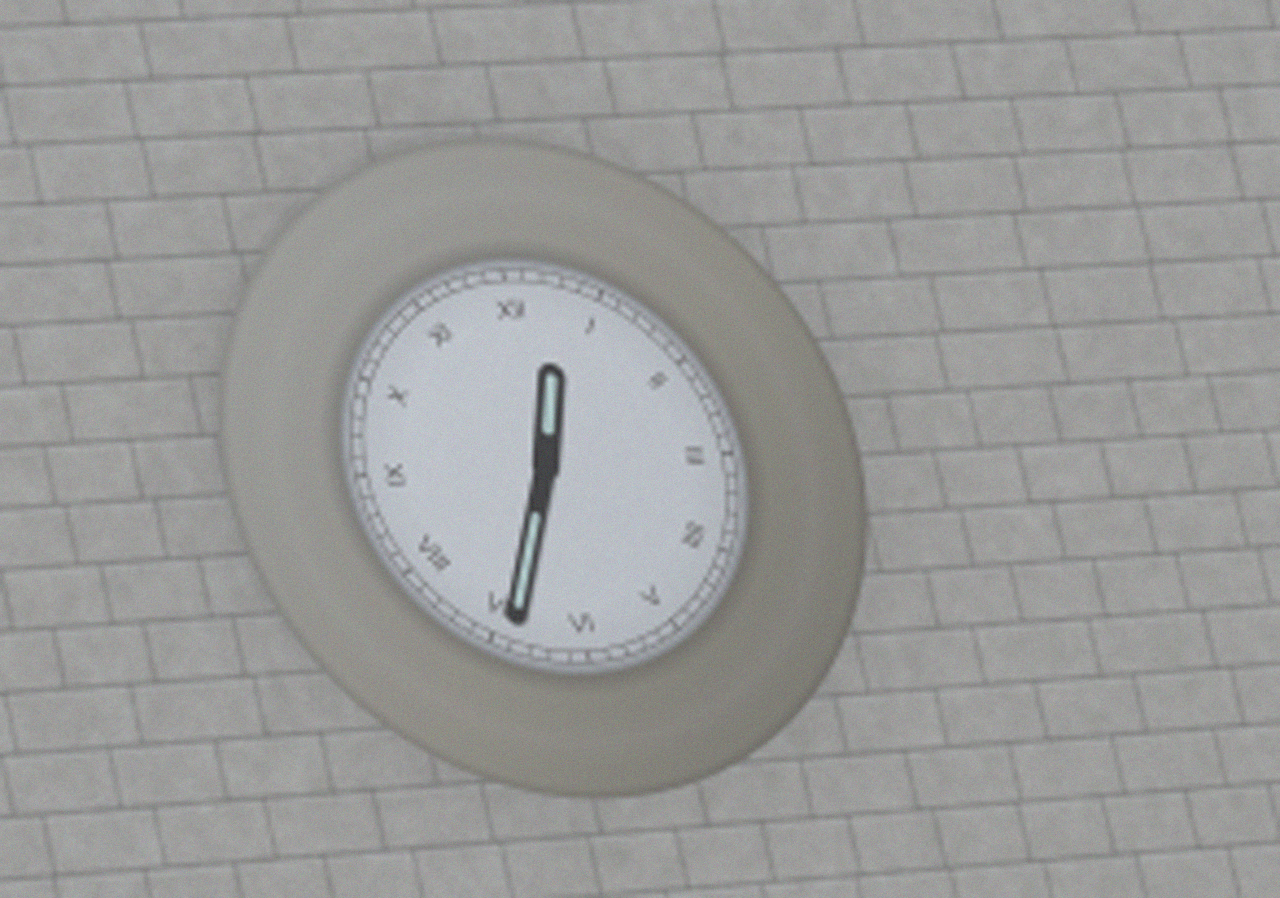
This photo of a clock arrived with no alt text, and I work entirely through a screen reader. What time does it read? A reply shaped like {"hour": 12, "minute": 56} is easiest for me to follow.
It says {"hour": 12, "minute": 34}
